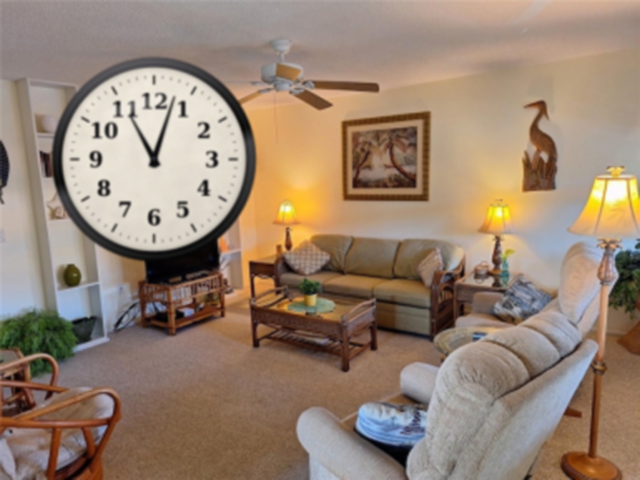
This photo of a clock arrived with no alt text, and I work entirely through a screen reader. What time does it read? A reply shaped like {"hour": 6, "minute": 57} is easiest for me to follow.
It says {"hour": 11, "minute": 3}
